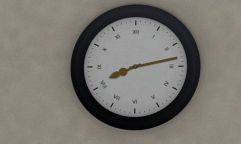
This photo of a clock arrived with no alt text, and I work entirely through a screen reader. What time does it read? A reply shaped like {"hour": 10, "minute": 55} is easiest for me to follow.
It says {"hour": 8, "minute": 13}
